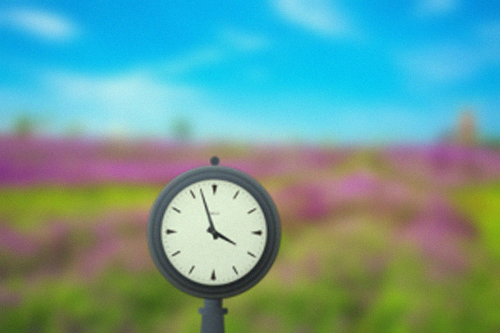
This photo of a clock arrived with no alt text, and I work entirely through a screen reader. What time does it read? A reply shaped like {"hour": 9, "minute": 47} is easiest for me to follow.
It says {"hour": 3, "minute": 57}
